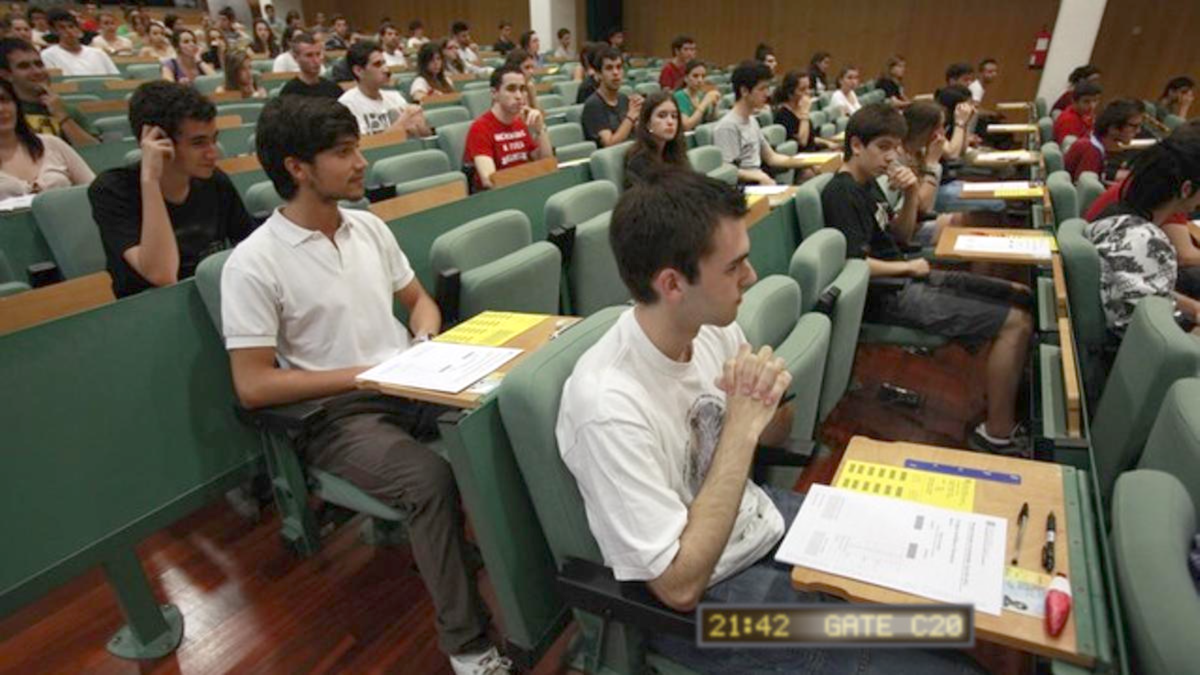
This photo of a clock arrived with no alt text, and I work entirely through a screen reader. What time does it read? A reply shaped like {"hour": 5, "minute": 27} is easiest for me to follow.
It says {"hour": 21, "minute": 42}
